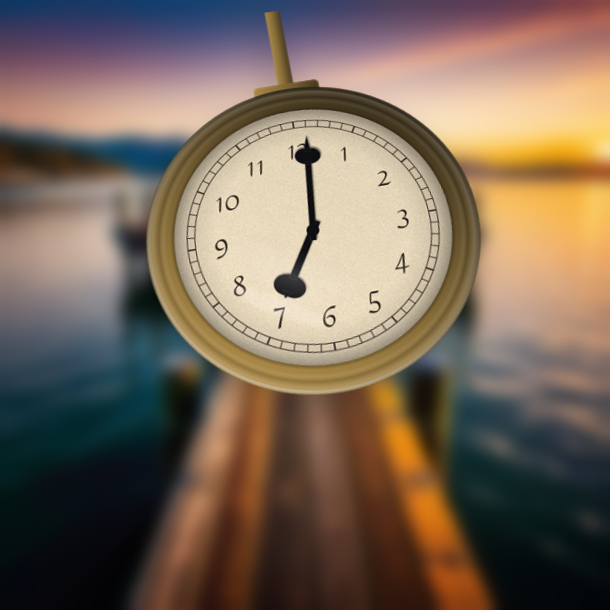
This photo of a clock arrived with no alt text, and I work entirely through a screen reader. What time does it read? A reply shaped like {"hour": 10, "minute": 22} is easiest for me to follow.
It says {"hour": 7, "minute": 1}
